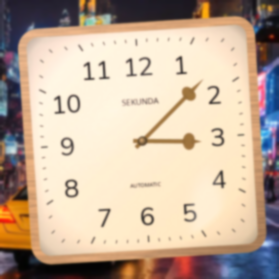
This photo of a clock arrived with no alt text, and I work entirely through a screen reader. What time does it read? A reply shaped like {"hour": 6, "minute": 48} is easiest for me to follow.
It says {"hour": 3, "minute": 8}
